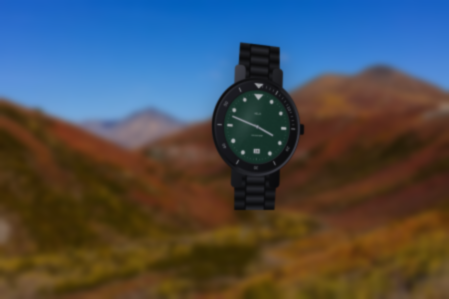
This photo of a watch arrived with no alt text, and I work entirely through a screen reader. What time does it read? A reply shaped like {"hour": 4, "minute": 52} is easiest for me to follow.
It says {"hour": 3, "minute": 48}
